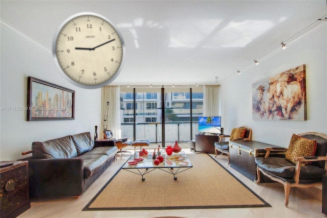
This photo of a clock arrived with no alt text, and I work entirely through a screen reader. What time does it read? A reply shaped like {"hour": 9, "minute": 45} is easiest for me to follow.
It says {"hour": 9, "minute": 12}
